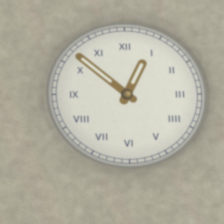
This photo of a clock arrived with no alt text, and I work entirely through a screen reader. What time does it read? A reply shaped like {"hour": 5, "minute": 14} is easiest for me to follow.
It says {"hour": 12, "minute": 52}
